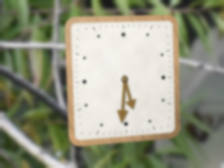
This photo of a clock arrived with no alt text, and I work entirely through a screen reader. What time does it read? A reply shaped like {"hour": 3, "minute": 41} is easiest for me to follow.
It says {"hour": 5, "minute": 31}
